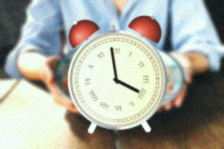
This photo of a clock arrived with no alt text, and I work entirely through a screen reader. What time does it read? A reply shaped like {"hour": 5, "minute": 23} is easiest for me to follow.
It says {"hour": 3, "minute": 59}
